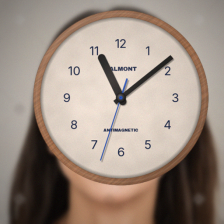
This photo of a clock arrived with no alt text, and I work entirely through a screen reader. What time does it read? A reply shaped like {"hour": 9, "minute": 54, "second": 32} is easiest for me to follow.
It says {"hour": 11, "minute": 8, "second": 33}
